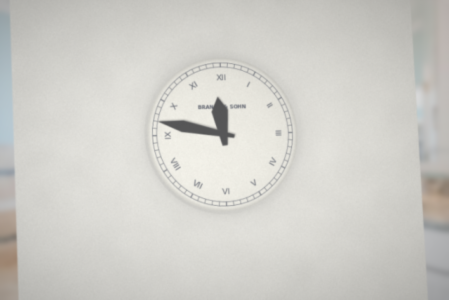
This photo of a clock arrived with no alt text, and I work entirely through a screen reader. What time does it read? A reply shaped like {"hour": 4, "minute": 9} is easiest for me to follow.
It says {"hour": 11, "minute": 47}
